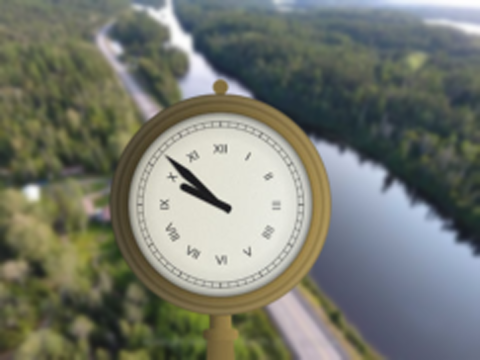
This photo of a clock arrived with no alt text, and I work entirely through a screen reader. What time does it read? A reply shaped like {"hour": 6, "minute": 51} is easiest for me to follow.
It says {"hour": 9, "minute": 52}
